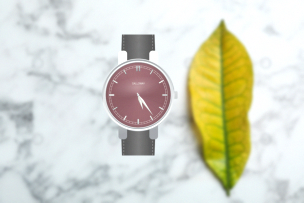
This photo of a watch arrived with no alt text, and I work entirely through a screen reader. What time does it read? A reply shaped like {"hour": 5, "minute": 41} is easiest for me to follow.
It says {"hour": 5, "minute": 24}
